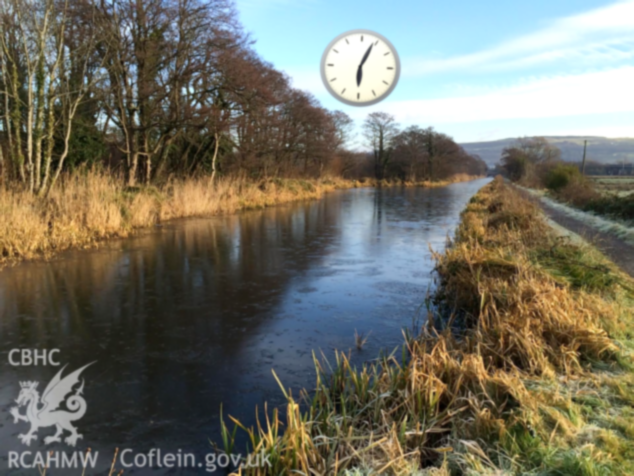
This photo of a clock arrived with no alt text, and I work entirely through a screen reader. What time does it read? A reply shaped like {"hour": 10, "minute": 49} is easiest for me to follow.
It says {"hour": 6, "minute": 4}
